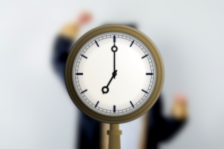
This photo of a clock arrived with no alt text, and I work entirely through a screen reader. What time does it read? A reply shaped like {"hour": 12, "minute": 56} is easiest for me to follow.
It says {"hour": 7, "minute": 0}
